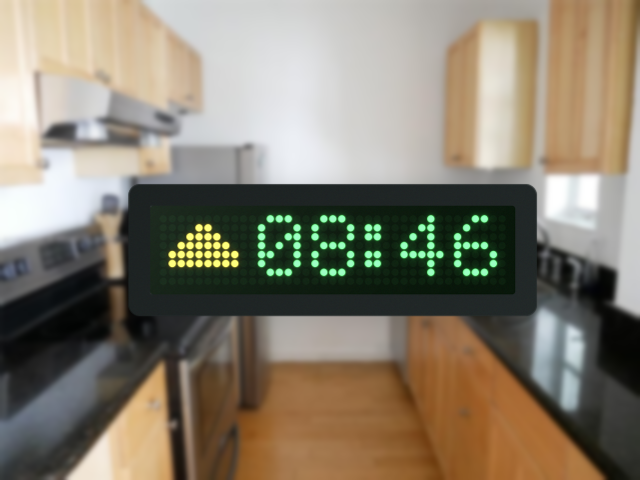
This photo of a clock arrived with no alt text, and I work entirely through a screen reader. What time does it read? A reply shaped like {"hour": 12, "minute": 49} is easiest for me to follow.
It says {"hour": 8, "minute": 46}
